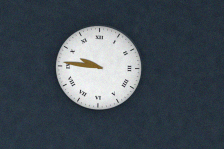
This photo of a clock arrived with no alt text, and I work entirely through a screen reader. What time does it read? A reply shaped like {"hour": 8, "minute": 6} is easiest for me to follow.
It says {"hour": 9, "minute": 46}
